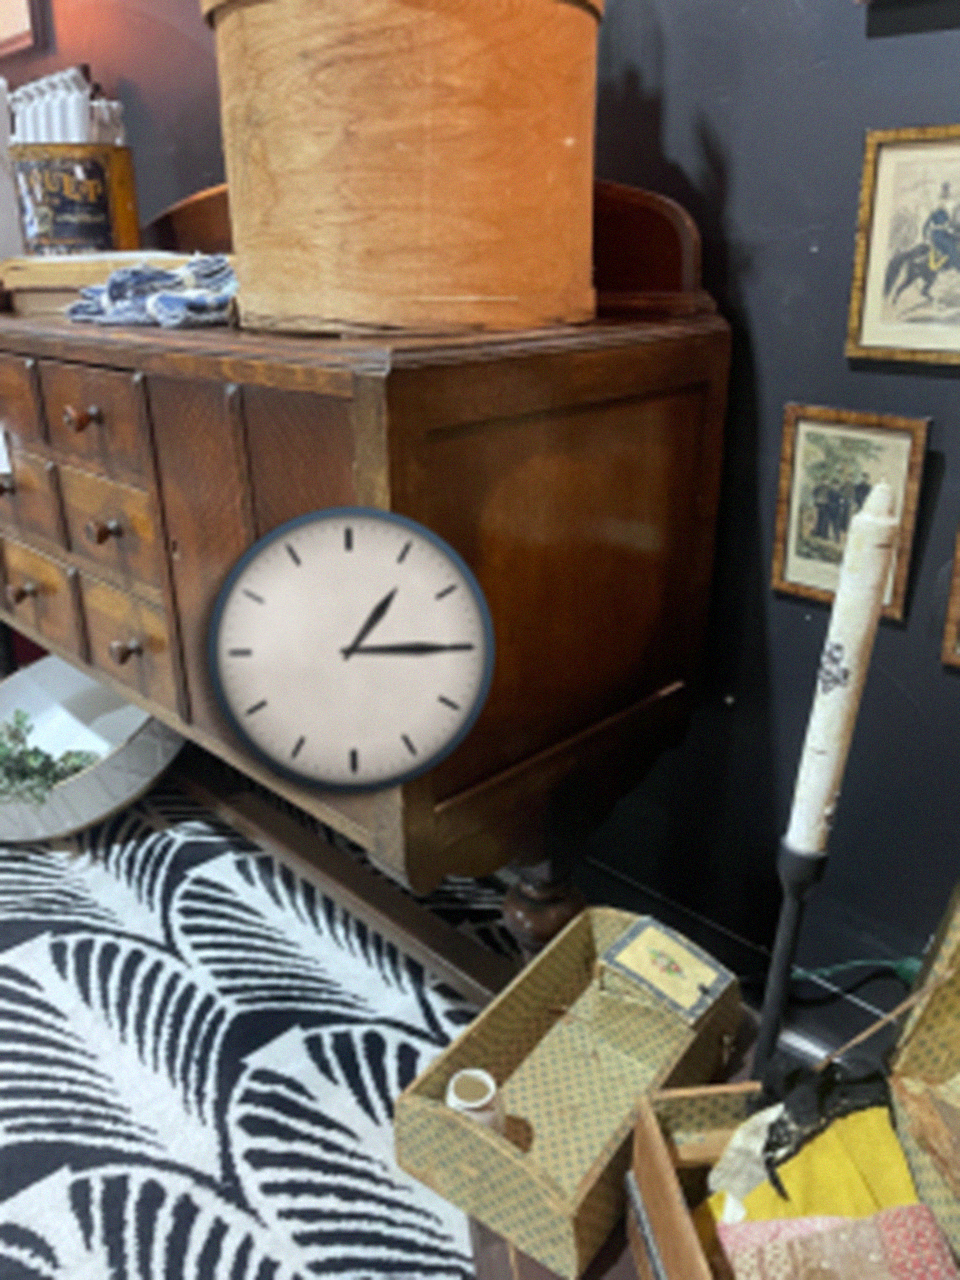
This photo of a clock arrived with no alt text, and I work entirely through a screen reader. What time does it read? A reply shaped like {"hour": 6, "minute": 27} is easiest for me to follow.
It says {"hour": 1, "minute": 15}
